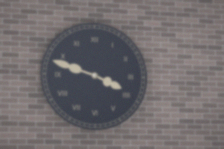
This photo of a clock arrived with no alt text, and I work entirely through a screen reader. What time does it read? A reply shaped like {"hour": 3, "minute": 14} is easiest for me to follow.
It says {"hour": 3, "minute": 48}
